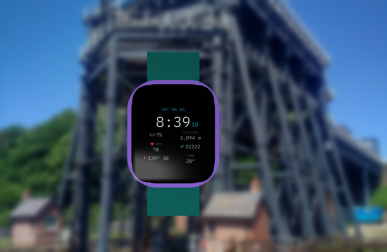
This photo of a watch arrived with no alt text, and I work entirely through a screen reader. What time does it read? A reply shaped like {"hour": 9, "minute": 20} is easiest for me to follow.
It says {"hour": 8, "minute": 39}
